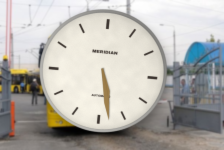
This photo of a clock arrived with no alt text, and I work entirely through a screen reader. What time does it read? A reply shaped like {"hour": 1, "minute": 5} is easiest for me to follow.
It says {"hour": 5, "minute": 28}
